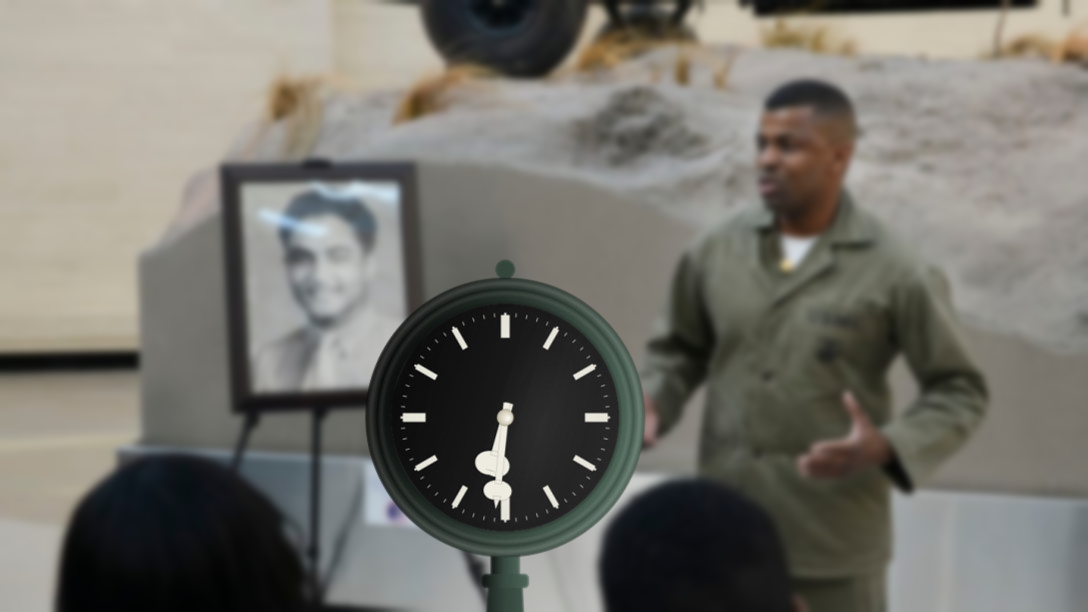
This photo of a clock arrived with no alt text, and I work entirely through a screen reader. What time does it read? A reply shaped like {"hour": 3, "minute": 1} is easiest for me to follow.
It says {"hour": 6, "minute": 31}
